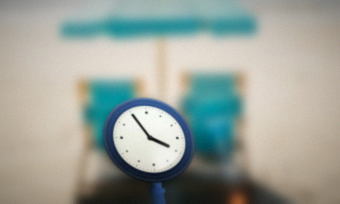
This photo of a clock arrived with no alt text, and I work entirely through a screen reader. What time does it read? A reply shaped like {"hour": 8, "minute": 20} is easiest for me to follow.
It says {"hour": 3, "minute": 55}
